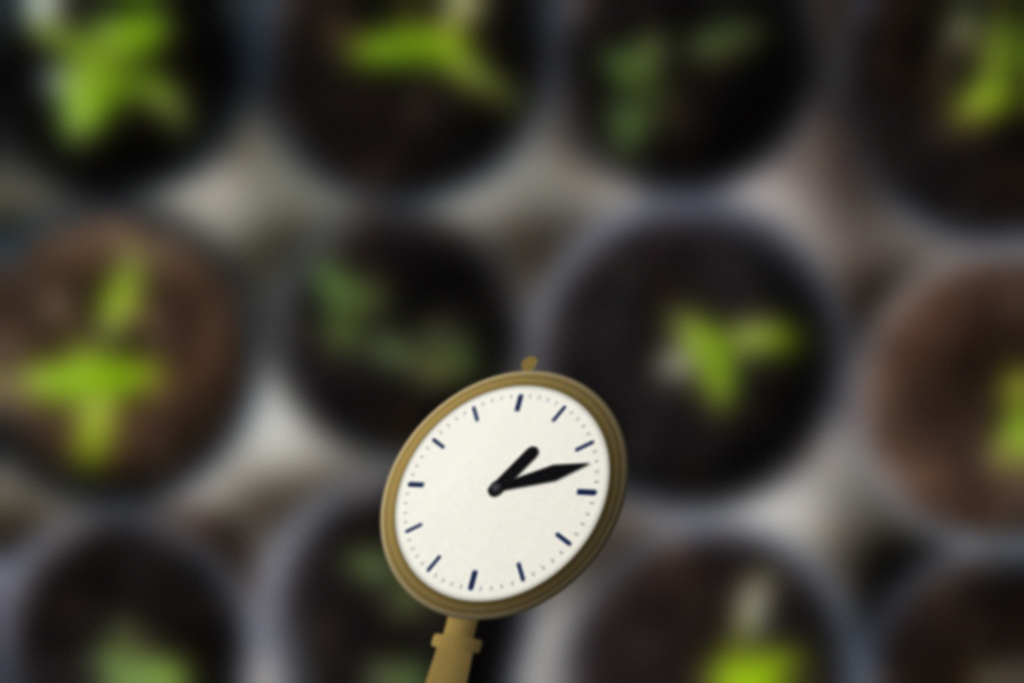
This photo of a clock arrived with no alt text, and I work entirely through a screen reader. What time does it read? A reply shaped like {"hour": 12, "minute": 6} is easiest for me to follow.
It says {"hour": 1, "minute": 12}
